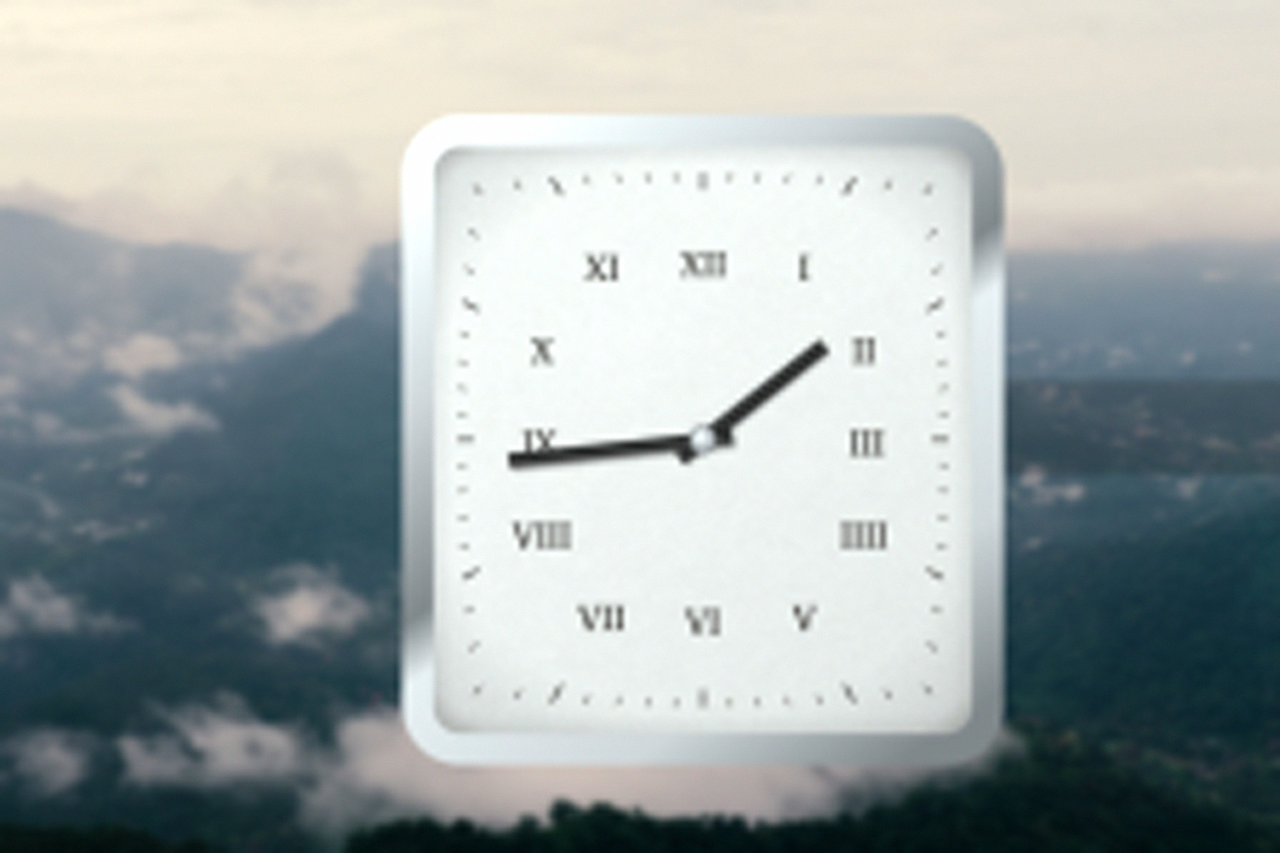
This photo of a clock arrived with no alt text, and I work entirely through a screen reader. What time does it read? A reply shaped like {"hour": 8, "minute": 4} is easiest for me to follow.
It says {"hour": 1, "minute": 44}
